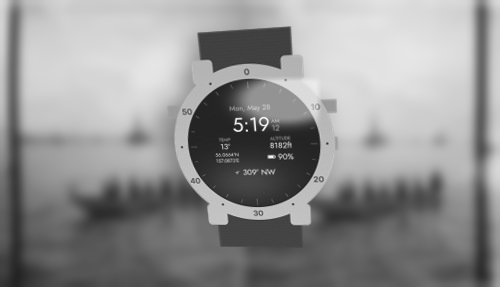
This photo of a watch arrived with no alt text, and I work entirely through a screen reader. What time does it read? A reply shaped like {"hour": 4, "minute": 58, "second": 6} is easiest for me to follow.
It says {"hour": 5, "minute": 19, "second": 12}
